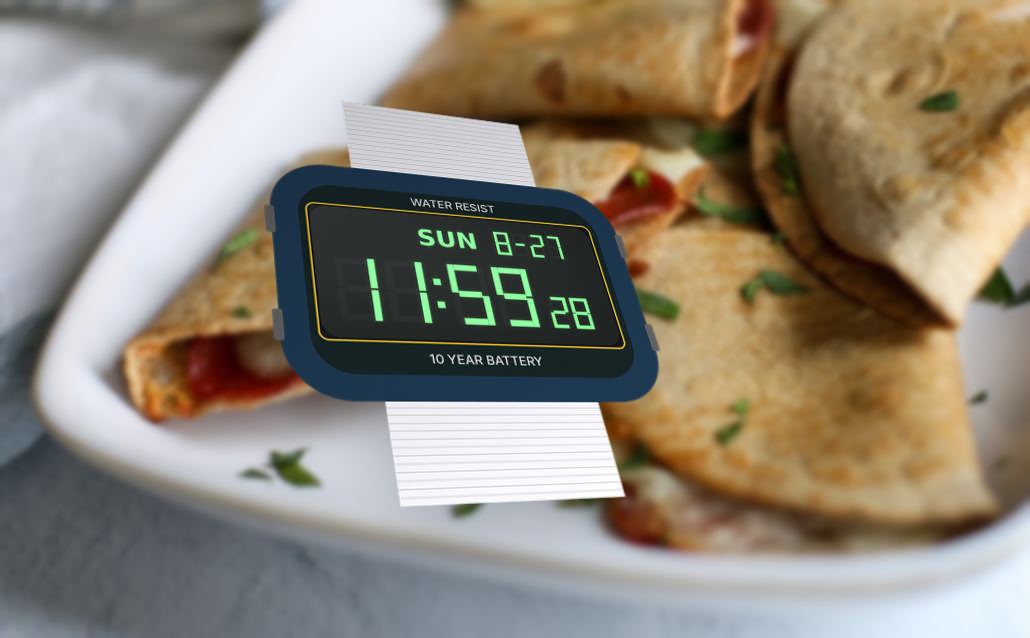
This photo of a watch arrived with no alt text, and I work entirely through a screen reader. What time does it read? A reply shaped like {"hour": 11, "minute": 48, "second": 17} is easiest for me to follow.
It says {"hour": 11, "minute": 59, "second": 28}
